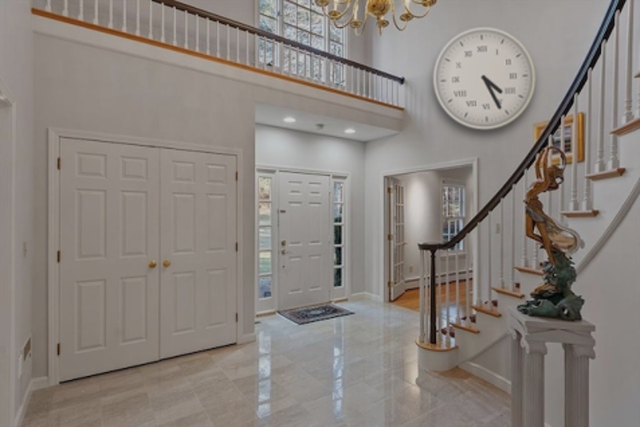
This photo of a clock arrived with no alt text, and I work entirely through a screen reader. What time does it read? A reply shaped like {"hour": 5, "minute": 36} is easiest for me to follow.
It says {"hour": 4, "minute": 26}
